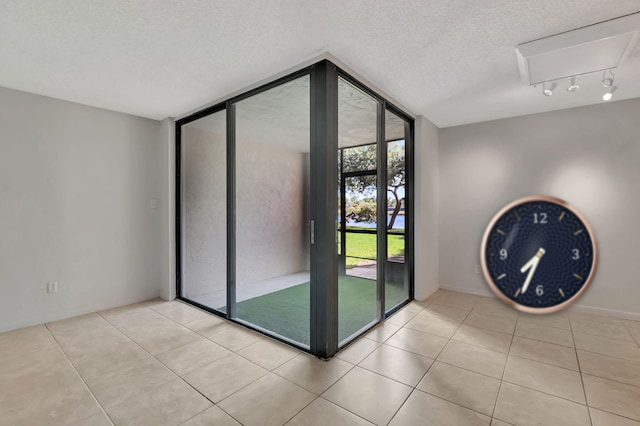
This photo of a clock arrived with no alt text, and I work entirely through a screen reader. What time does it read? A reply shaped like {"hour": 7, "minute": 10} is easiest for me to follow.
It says {"hour": 7, "minute": 34}
